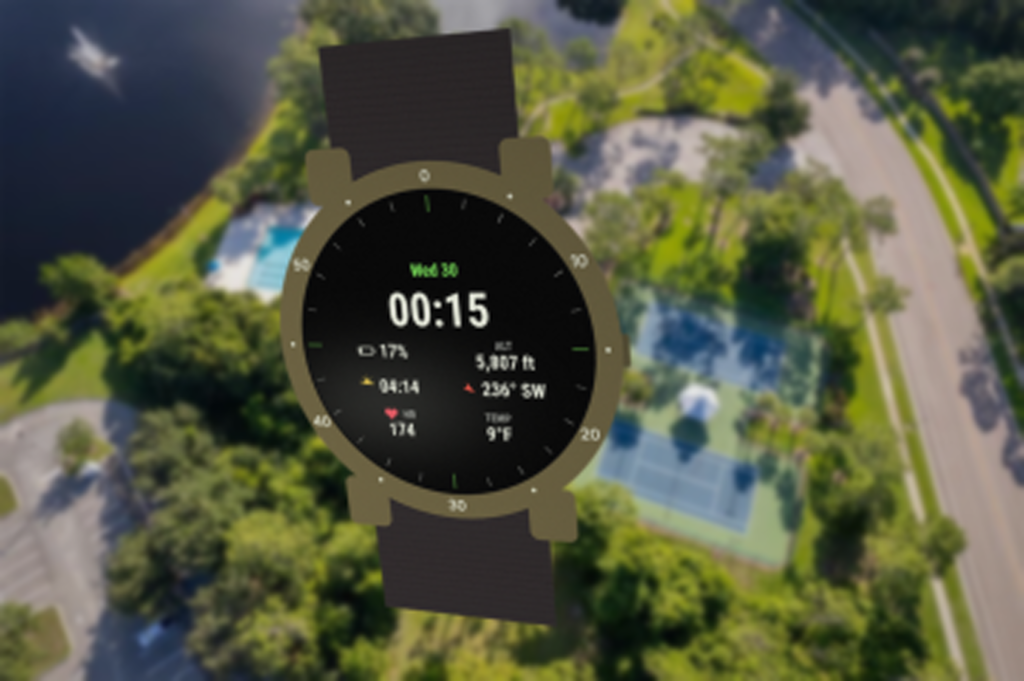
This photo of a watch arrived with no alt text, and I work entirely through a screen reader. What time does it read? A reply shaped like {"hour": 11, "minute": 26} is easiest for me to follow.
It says {"hour": 0, "minute": 15}
